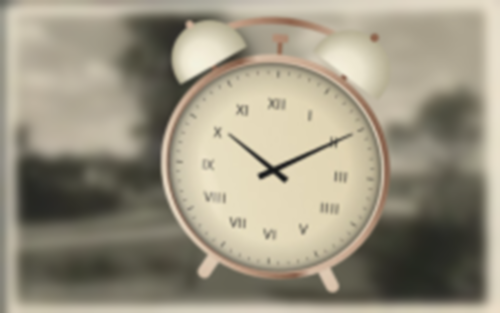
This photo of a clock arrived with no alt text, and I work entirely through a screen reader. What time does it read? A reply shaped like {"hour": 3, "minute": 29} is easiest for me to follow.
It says {"hour": 10, "minute": 10}
